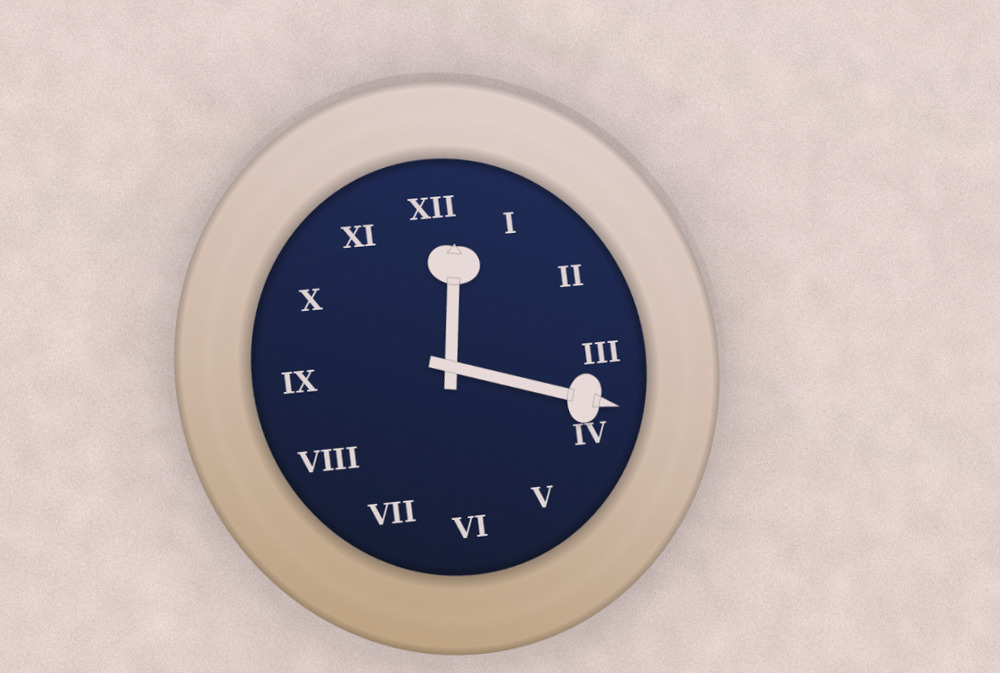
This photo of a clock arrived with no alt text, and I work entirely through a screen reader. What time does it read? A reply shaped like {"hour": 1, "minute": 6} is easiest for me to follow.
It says {"hour": 12, "minute": 18}
